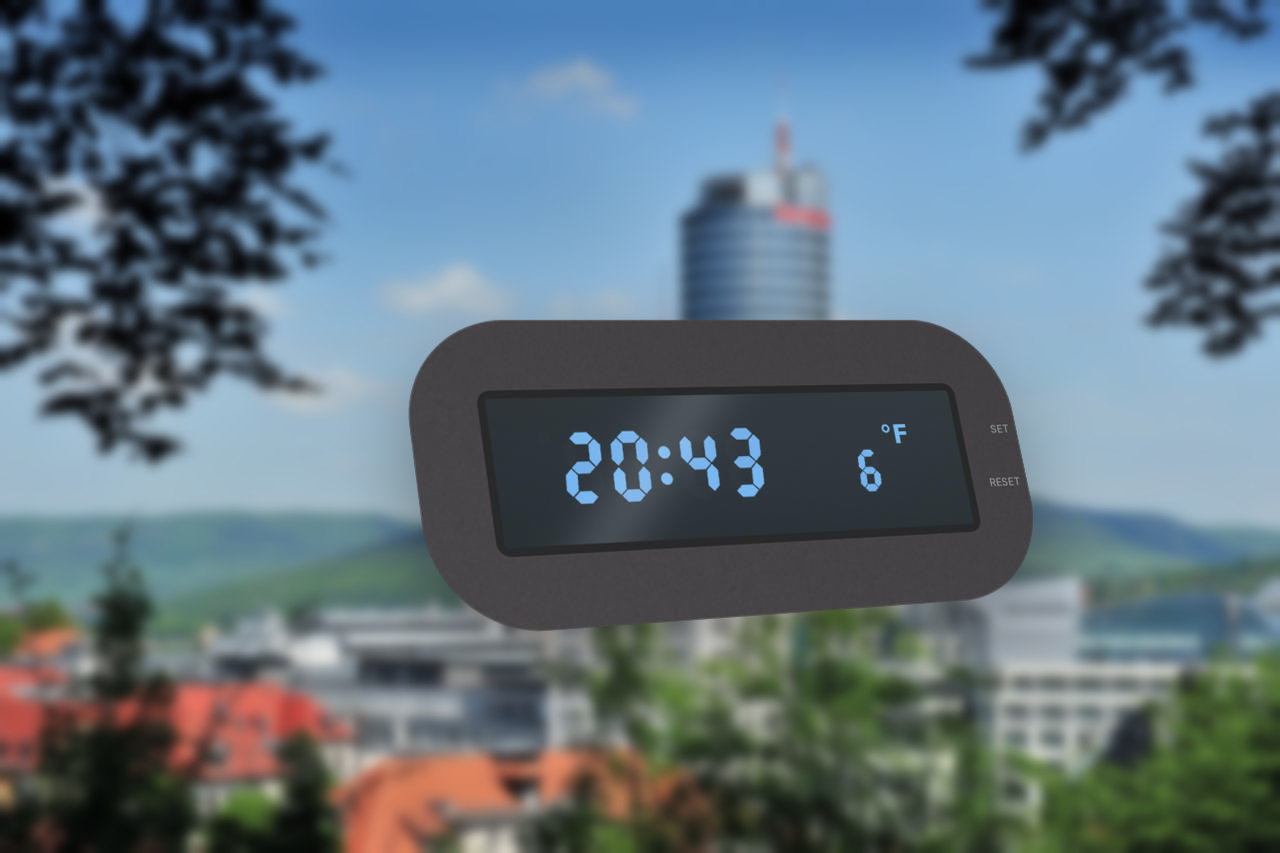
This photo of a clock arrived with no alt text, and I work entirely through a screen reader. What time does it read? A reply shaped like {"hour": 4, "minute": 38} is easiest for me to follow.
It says {"hour": 20, "minute": 43}
